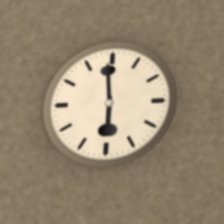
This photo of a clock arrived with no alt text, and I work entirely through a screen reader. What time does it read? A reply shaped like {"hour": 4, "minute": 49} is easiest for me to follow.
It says {"hour": 5, "minute": 59}
